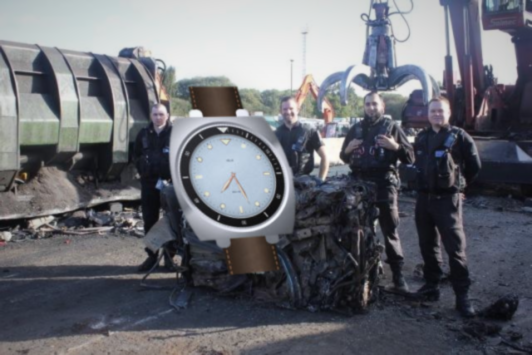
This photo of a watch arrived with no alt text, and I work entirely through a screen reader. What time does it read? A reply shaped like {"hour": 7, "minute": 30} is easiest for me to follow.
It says {"hour": 7, "minute": 27}
